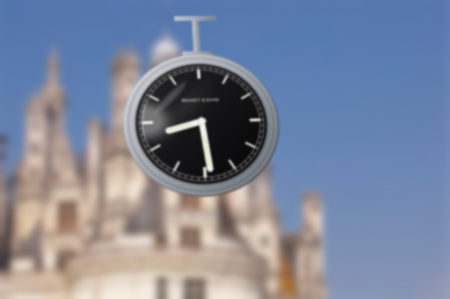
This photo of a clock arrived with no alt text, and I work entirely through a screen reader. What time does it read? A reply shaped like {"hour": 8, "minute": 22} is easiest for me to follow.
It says {"hour": 8, "minute": 29}
